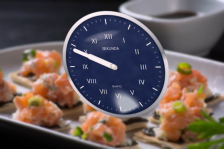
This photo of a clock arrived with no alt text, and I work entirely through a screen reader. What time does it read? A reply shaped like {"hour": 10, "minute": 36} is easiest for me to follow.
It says {"hour": 9, "minute": 49}
